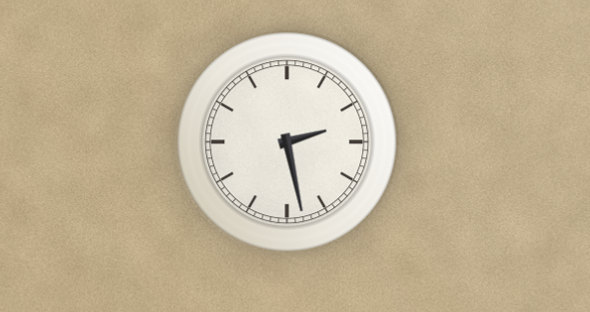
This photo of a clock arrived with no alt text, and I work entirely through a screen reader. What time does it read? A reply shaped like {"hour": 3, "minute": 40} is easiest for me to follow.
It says {"hour": 2, "minute": 28}
